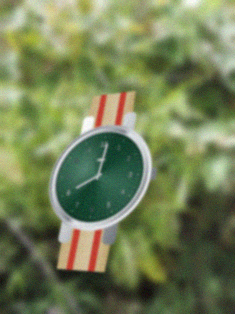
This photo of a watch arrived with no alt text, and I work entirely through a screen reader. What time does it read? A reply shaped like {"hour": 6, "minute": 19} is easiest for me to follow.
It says {"hour": 8, "minute": 1}
